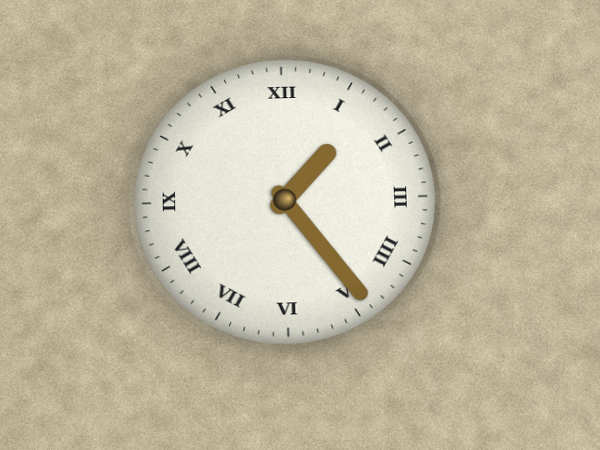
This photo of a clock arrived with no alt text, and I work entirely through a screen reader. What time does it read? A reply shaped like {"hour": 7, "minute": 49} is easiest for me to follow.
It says {"hour": 1, "minute": 24}
